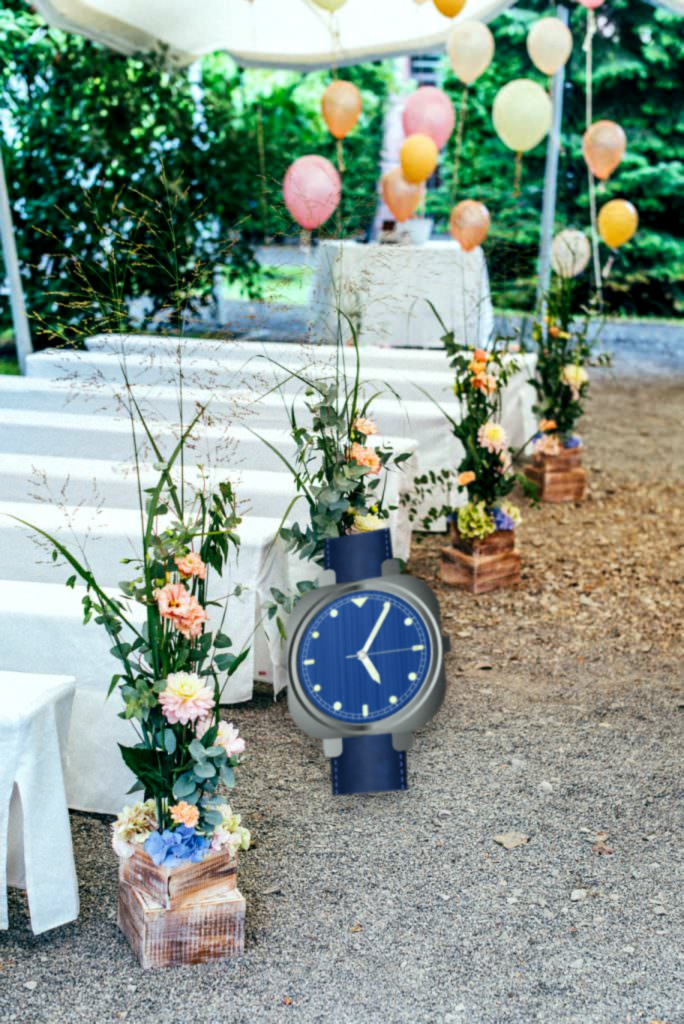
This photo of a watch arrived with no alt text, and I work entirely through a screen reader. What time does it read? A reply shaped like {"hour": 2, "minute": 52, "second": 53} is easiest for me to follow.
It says {"hour": 5, "minute": 5, "second": 15}
